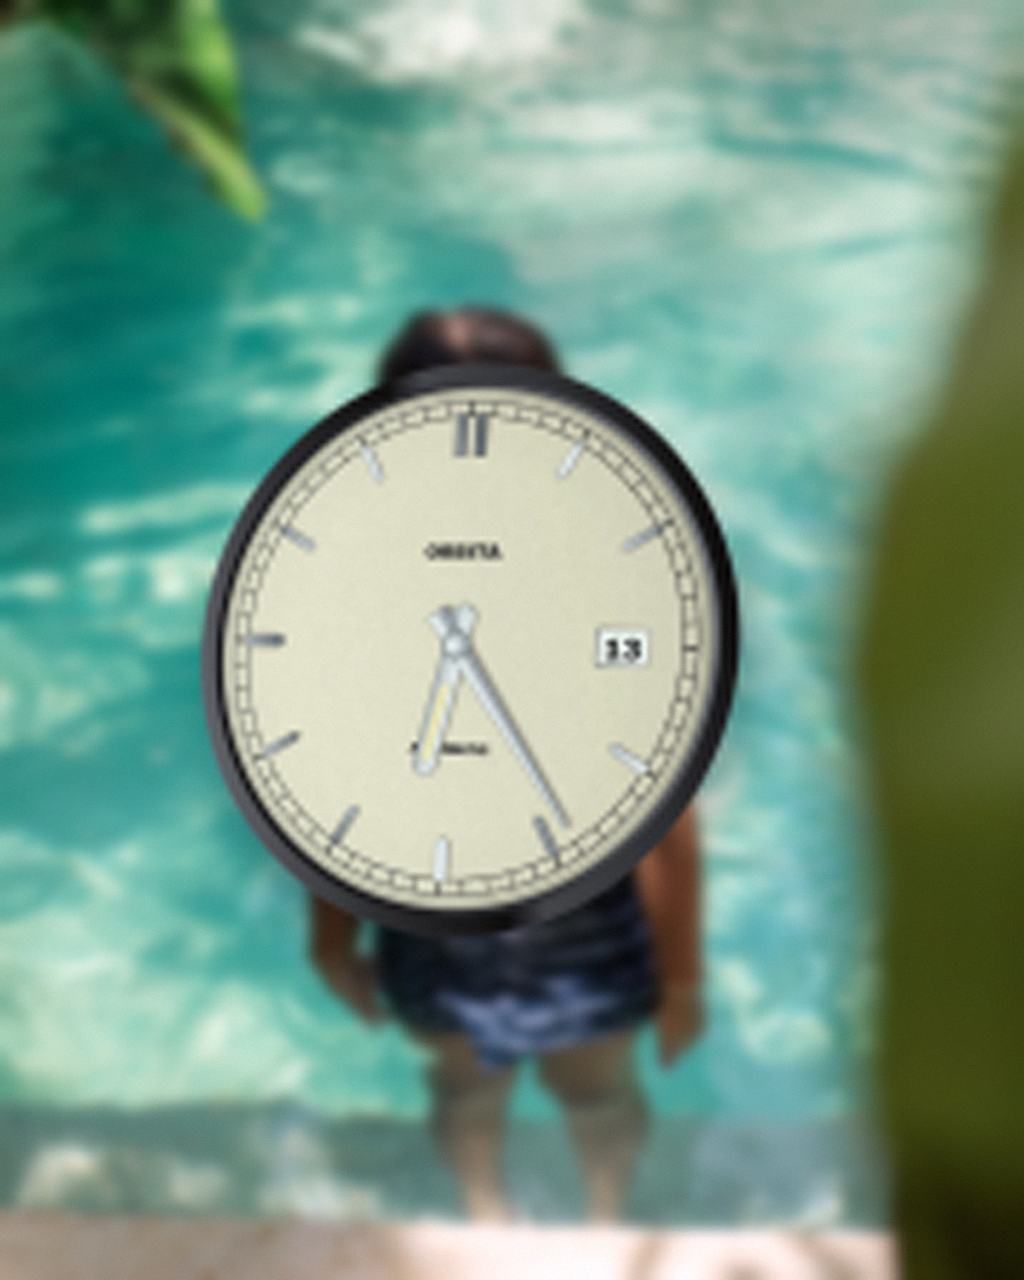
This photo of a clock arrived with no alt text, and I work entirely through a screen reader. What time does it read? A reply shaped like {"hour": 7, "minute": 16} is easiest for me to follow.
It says {"hour": 6, "minute": 24}
